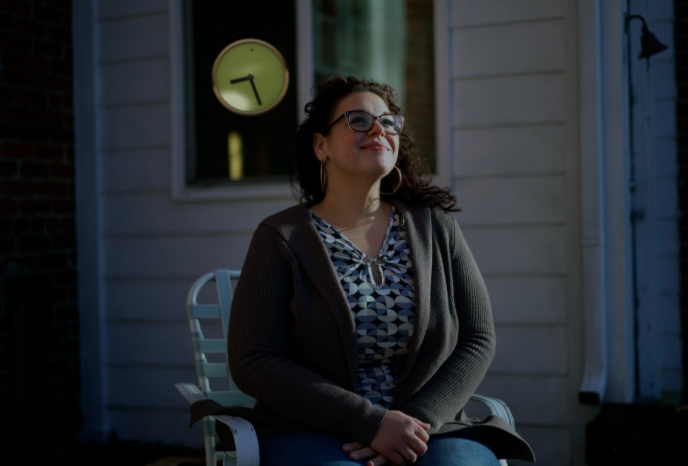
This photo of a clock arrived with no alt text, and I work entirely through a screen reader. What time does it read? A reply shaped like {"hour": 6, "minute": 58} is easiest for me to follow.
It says {"hour": 8, "minute": 26}
